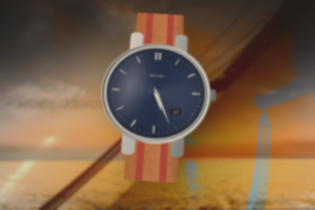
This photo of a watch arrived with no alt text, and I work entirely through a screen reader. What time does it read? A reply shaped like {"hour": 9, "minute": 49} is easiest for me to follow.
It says {"hour": 5, "minute": 26}
